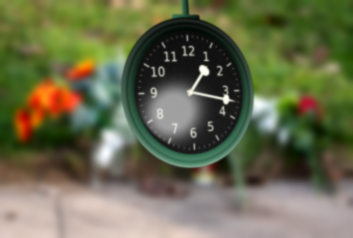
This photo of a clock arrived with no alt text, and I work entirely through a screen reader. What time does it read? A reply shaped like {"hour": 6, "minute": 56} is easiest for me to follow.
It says {"hour": 1, "minute": 17}
